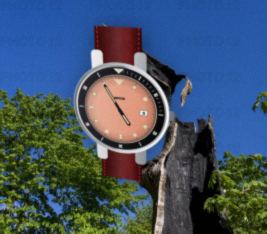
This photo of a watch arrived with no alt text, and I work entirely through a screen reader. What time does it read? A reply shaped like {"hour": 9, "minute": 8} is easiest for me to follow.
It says {"hour": 4, "minute": 55}
